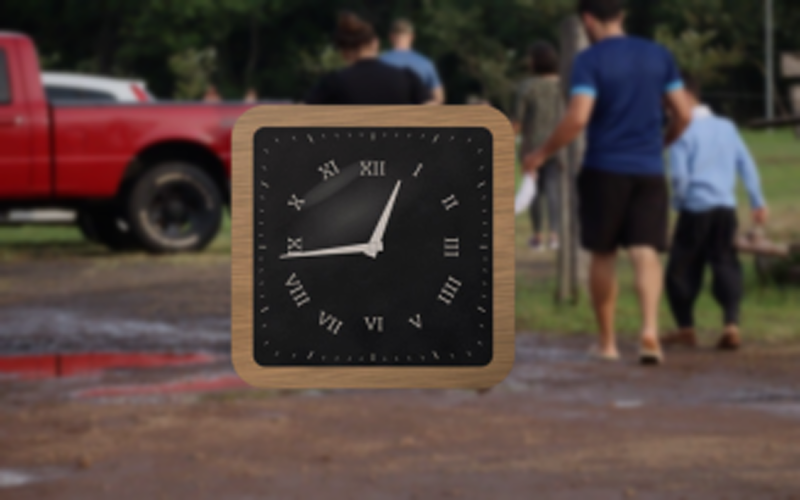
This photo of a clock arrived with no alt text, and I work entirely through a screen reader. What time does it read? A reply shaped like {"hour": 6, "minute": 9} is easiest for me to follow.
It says {"hour": 12, "minute": 44}
